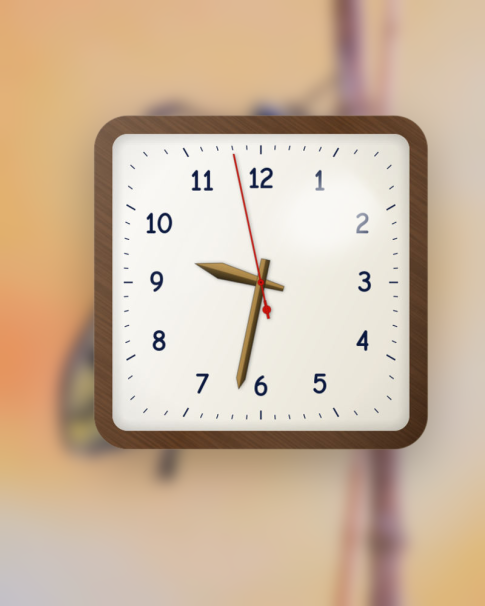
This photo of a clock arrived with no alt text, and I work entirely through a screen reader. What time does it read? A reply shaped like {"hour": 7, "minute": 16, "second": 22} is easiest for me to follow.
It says {"hour": 9, "minute": 31, "second": 58}
